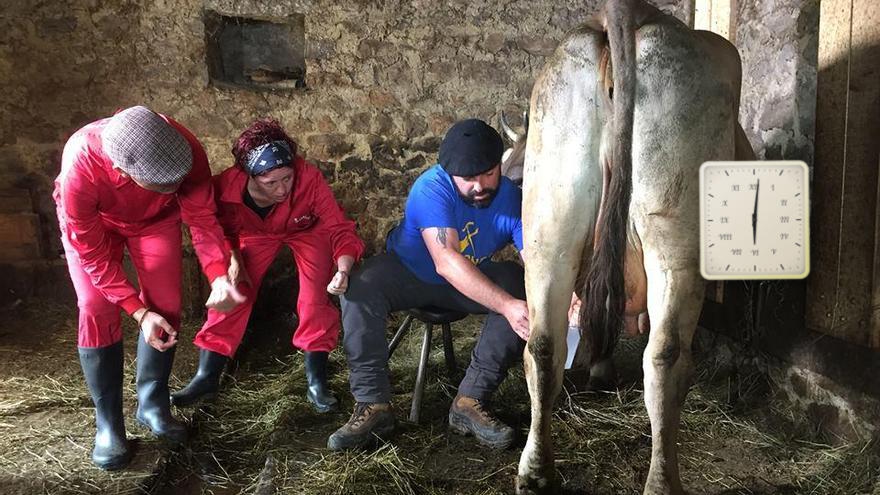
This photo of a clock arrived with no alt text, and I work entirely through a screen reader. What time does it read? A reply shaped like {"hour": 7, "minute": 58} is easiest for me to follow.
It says {"hour": 6, "minute": 1}
